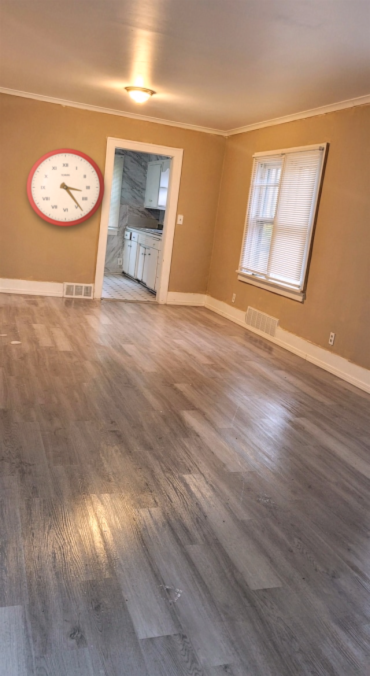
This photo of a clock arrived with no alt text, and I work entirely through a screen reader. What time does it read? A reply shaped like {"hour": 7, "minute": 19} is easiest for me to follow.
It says {"hour": 3, "minute": 24}
